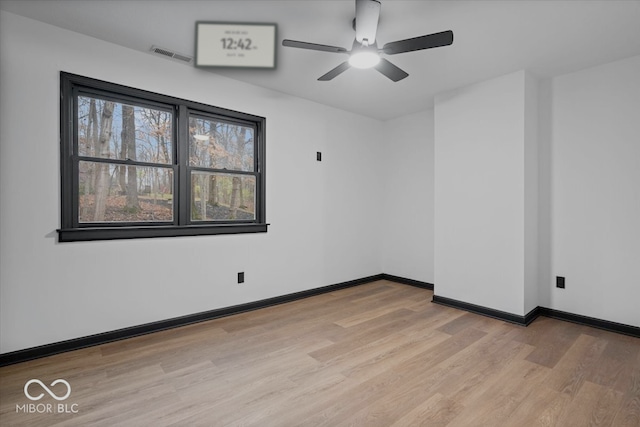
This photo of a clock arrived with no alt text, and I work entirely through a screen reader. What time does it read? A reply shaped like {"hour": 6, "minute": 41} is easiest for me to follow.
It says {"hour": 12, "minute": 42}
